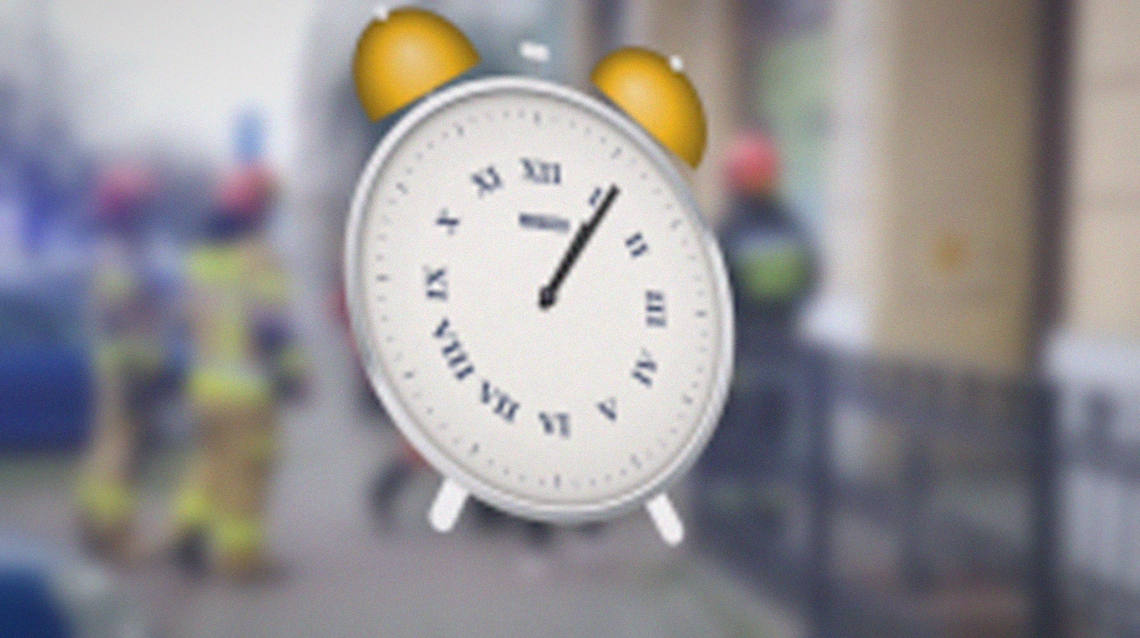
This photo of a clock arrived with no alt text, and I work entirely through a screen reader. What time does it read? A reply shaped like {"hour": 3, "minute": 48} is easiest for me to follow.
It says {"hour": 1, "minute": 6}
